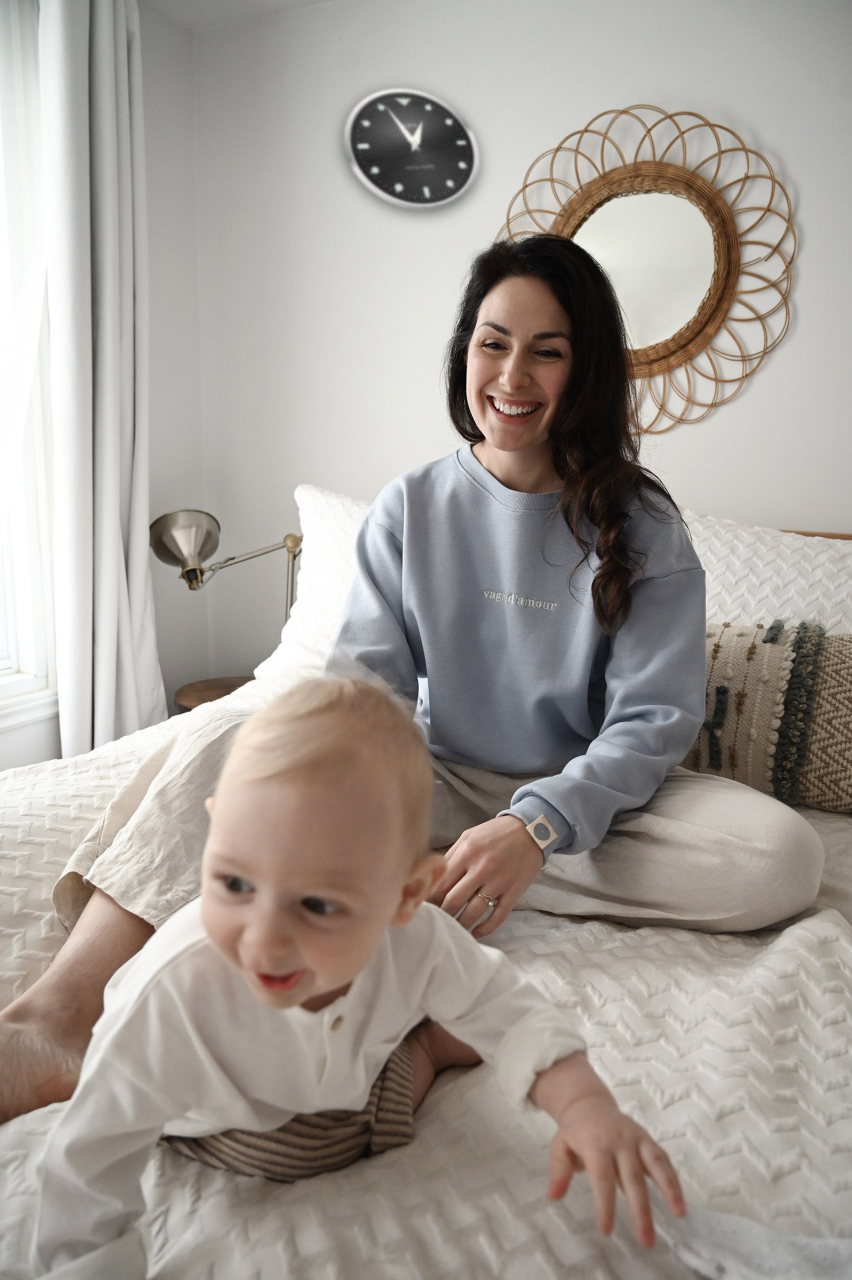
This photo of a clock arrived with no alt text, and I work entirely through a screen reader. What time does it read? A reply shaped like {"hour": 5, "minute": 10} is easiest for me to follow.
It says {"hour": 12, "minute": 56}
